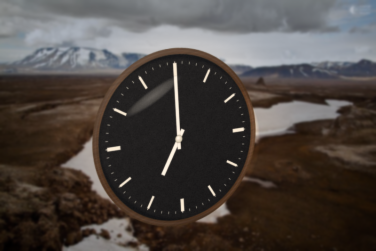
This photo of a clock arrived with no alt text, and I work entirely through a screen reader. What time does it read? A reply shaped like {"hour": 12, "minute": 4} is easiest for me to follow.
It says {"hour": 7, "minute": 0}
